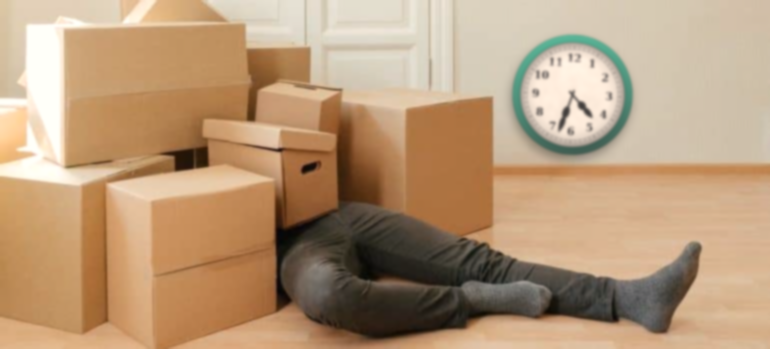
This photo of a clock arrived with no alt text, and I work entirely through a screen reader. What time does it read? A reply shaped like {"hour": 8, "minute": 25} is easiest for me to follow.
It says {"hour": 4, "minute": 33}
